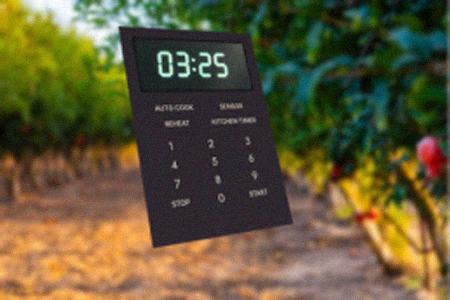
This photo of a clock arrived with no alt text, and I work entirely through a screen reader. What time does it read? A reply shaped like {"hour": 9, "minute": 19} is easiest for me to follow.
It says {"hour": 3, "minute": 25}
